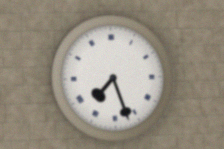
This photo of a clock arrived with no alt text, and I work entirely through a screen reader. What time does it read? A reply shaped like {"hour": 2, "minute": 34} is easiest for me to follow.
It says {"hour": 7, "minute": 27}
